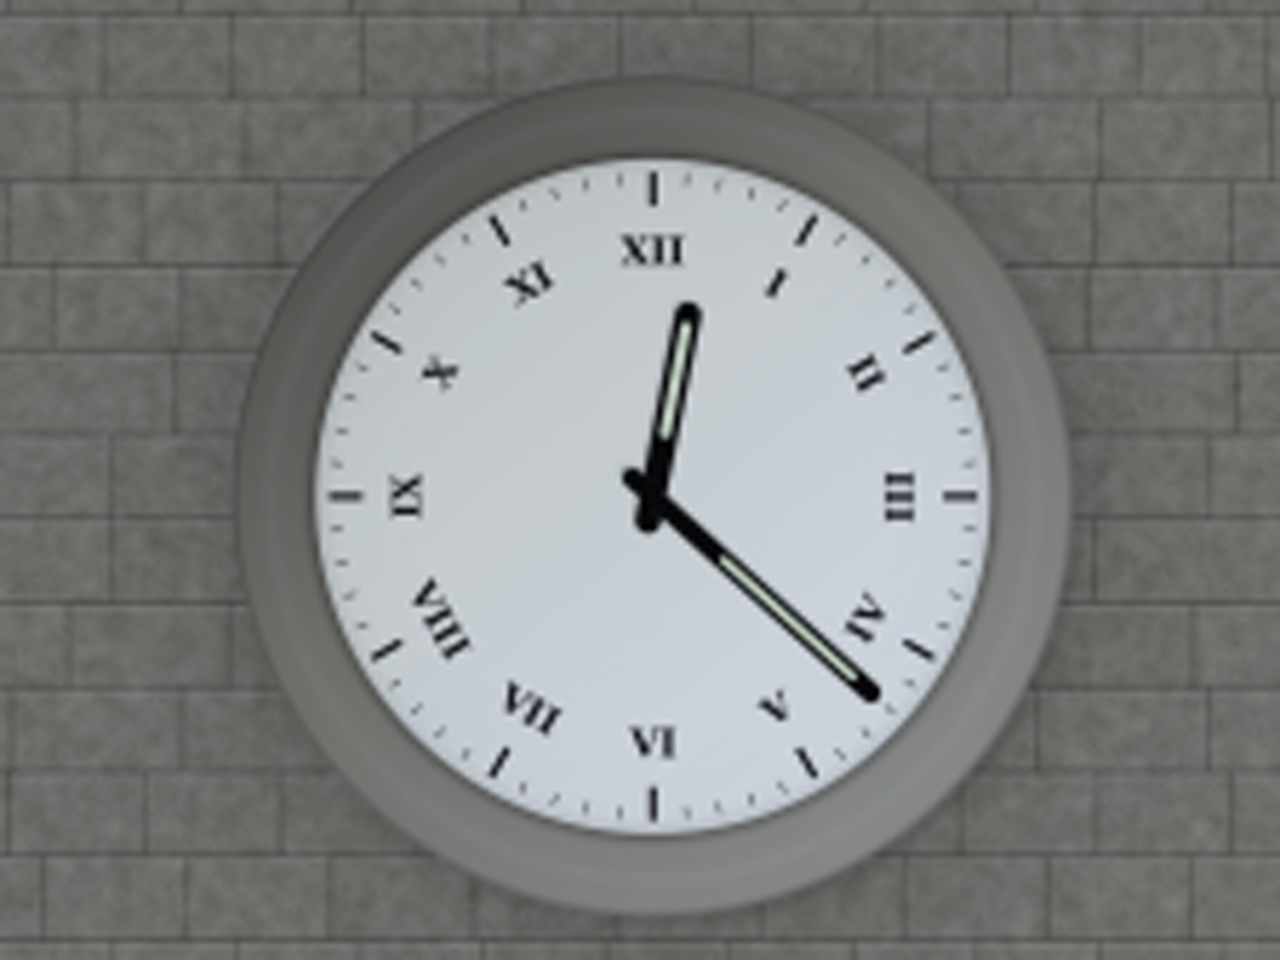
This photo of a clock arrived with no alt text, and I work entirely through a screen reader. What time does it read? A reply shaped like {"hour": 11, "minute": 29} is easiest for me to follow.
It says {"hour": 12, "minute": 22}
